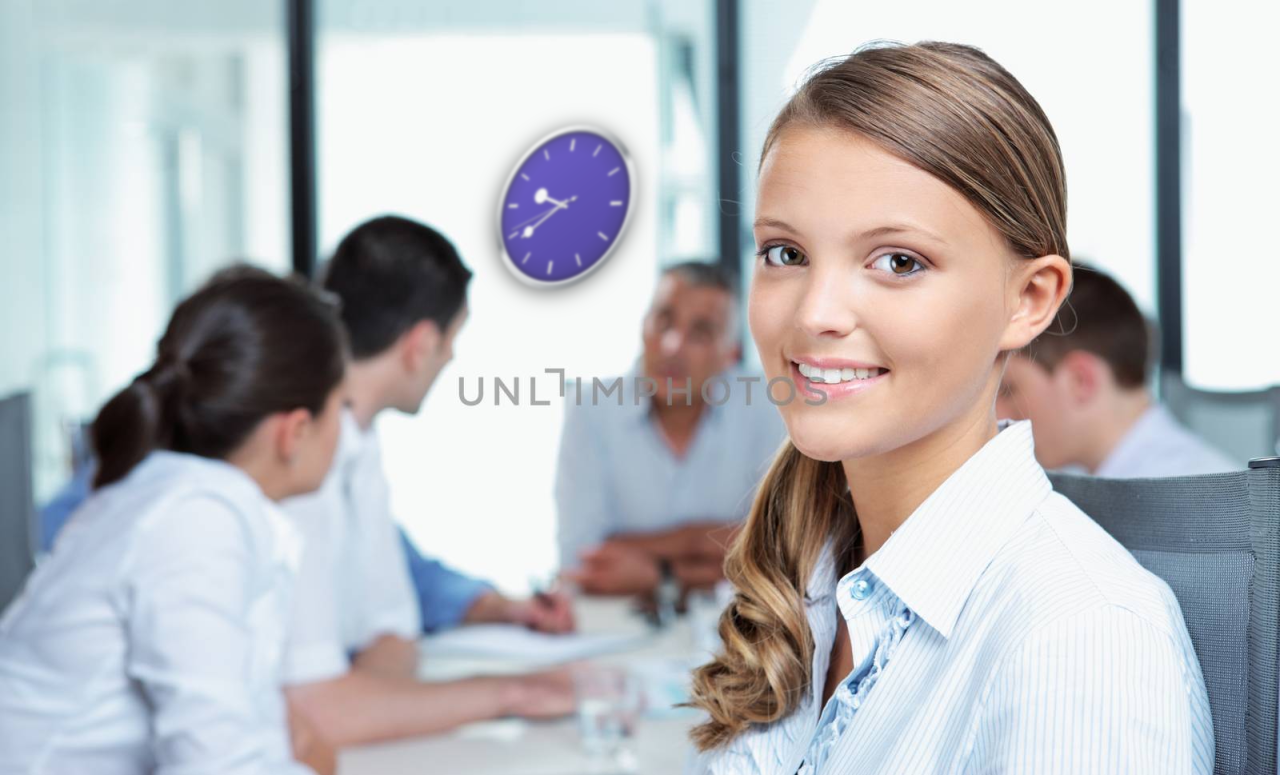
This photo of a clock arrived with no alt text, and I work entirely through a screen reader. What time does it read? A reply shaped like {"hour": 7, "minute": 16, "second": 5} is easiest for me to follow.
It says {"hour": 9, "minute": 38, "second": 41}
